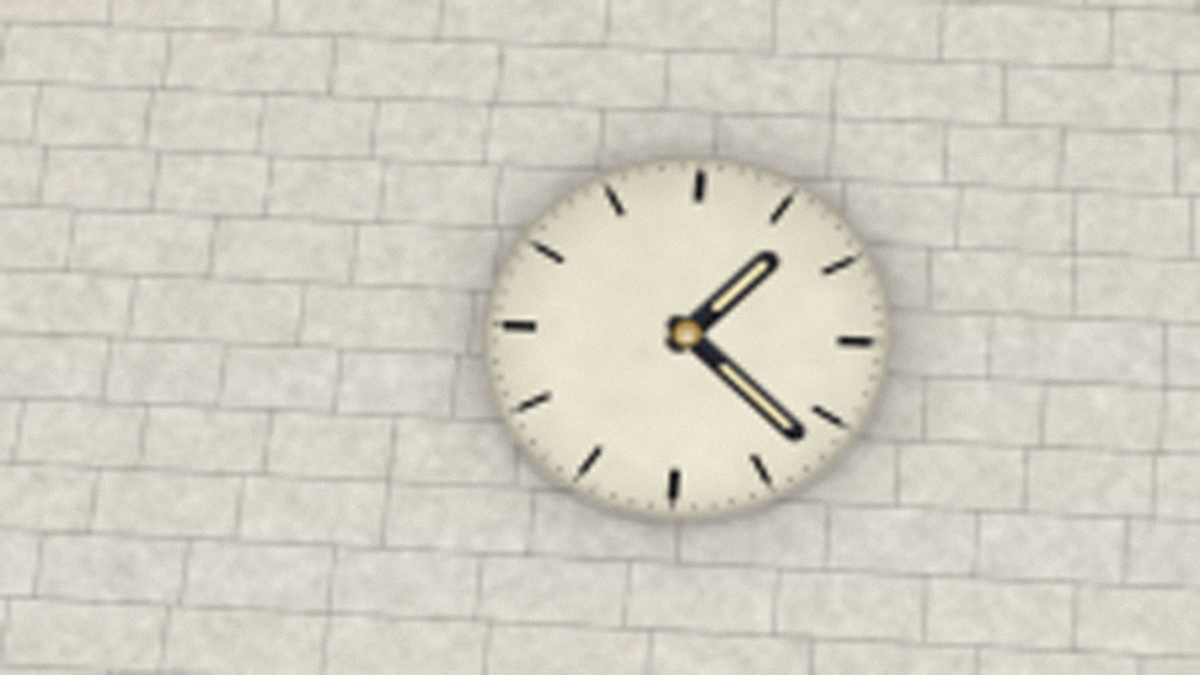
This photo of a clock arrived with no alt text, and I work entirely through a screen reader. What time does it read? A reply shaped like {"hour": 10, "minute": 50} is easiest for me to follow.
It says {"hour": 1, "minute": 22}
